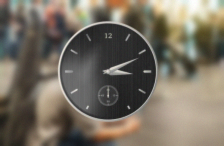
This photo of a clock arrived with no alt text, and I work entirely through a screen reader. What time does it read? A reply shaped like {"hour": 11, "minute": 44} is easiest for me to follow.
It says {"hour": 3, "minute": 11}
